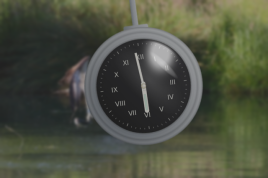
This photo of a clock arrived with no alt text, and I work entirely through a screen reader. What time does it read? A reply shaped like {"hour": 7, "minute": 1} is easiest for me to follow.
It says {"hour": 5, "minute": 59}
